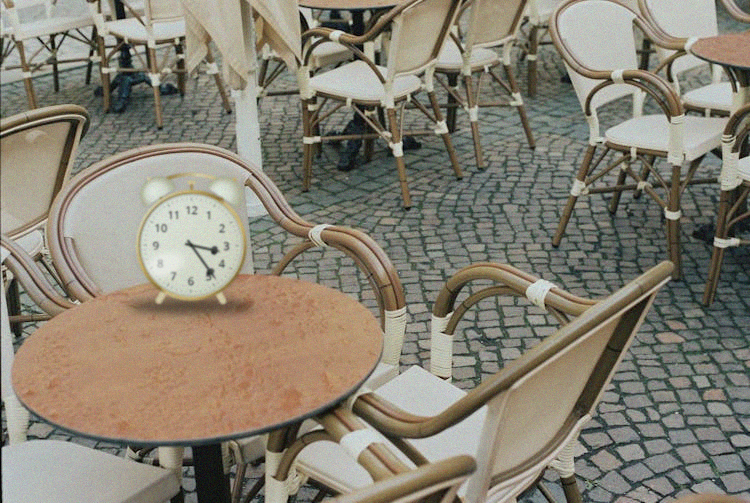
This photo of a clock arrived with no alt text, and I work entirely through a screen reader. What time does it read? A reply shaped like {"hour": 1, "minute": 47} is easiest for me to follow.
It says {"hour": 3, "minute": 24}
